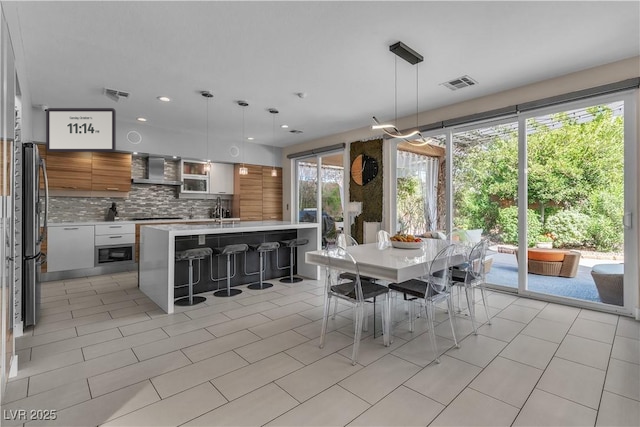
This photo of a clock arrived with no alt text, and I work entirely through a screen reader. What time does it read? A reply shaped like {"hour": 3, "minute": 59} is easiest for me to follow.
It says {"hour": 11, "minute": 14}
